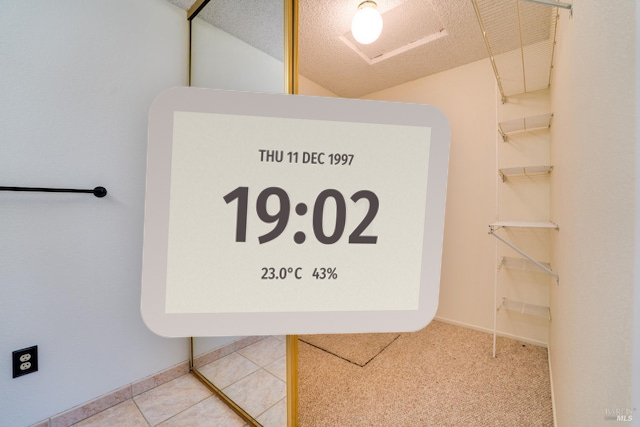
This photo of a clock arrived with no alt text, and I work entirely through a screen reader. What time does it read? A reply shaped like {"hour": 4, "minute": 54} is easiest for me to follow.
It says {"hour": 19, "minute": 2}
